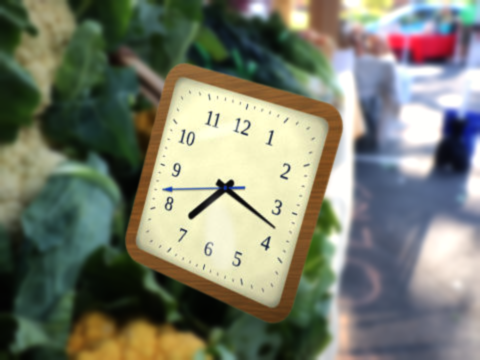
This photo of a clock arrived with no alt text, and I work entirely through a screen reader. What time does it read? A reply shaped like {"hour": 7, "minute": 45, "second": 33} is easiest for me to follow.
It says {"hour": 7, "minute": 17, "second": 42}
